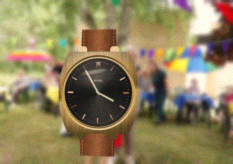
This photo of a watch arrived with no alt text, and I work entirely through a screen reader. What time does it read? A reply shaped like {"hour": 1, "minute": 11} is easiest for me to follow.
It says {"hour": 3, "minute": 55}
